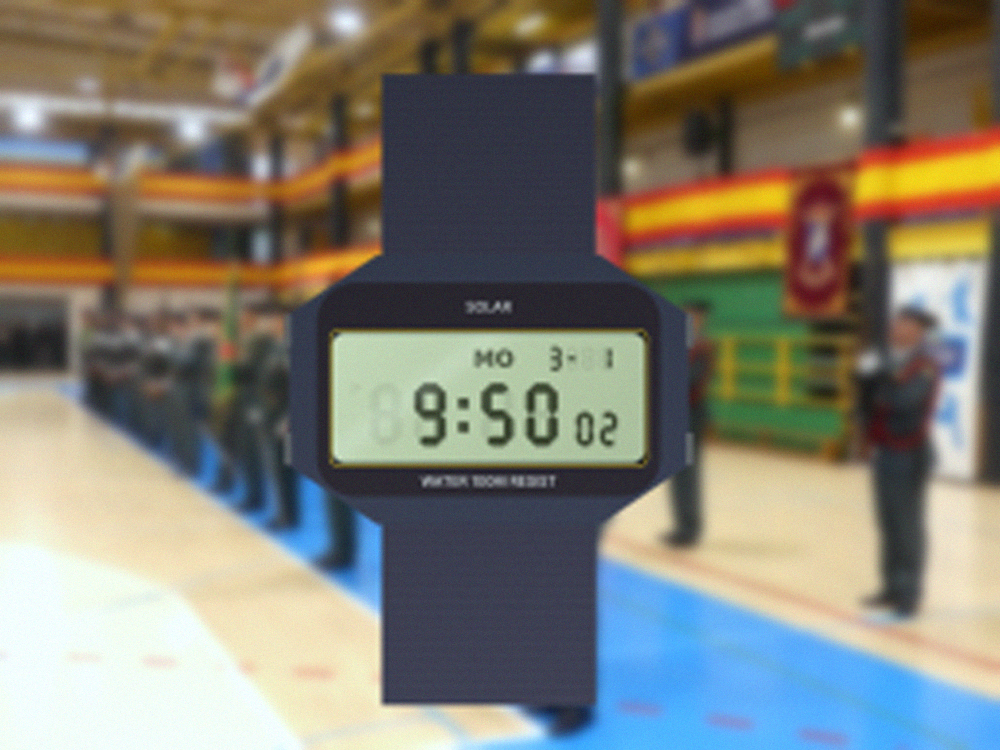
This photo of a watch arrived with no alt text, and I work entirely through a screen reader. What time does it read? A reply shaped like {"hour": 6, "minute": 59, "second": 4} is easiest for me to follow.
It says {"hour": 9, "minute": 50, "second": 2}
